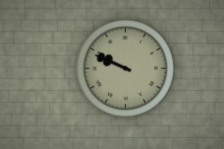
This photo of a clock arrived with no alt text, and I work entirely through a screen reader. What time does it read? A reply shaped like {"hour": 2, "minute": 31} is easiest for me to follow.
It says {"hour": 9, "minute": 49}
